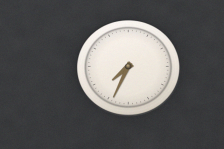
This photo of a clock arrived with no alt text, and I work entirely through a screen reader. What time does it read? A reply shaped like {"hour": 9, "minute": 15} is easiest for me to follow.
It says {"hour": 7, "minute": 34}
